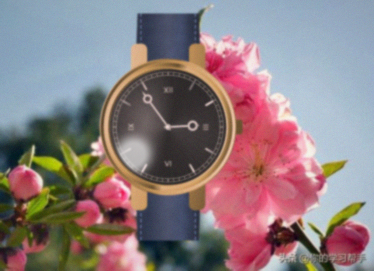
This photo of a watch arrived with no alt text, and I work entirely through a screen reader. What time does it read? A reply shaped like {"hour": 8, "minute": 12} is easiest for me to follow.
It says {"hour": 2, "minute": 54}
